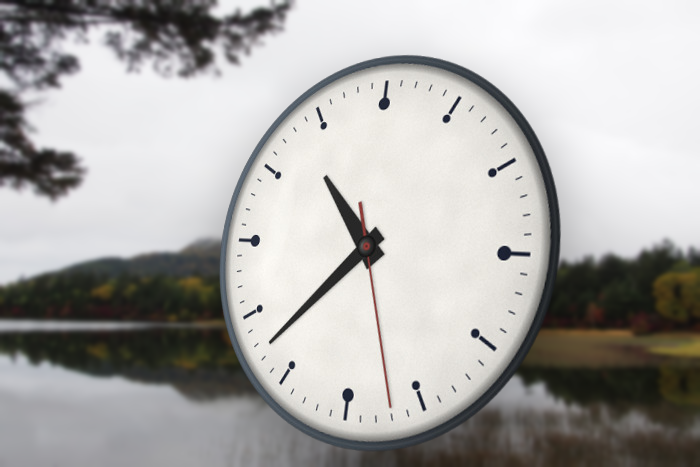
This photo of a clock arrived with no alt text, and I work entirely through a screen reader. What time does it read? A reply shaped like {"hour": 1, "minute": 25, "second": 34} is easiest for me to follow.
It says {"hour": 10, "minute": 37, "second": 27}
